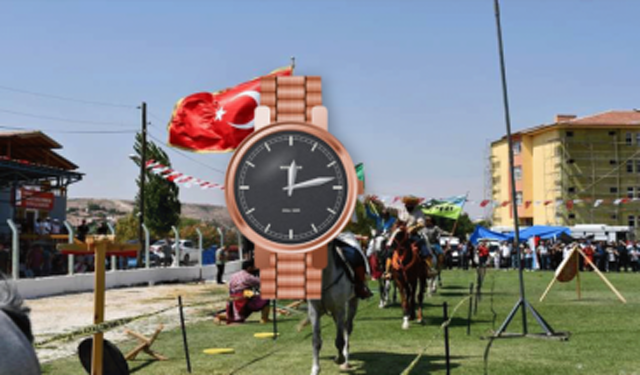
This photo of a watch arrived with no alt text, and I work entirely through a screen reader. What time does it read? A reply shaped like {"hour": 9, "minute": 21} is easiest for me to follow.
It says {"hour": 12, "minute": 13}
